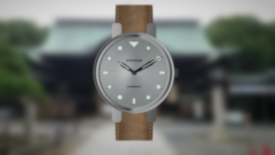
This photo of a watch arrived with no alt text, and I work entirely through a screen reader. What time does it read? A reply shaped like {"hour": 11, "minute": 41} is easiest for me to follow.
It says {"hour": 10, "minute": 10}
